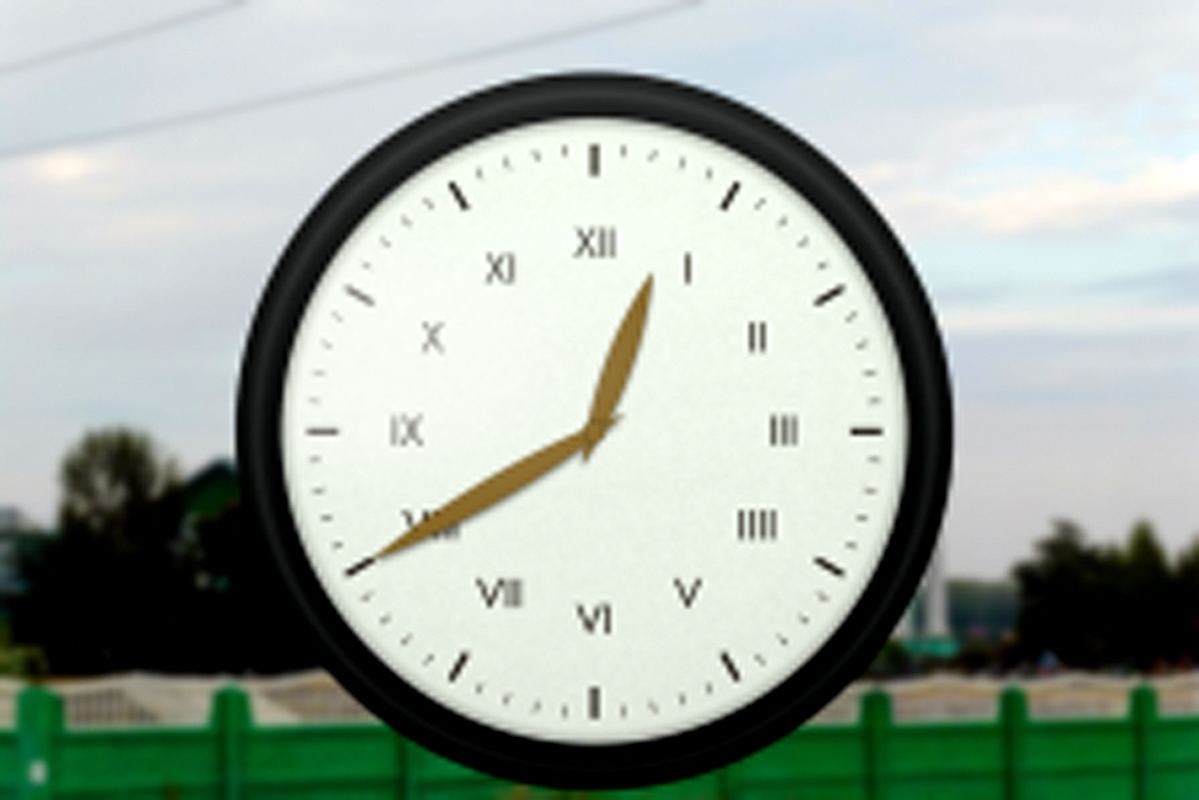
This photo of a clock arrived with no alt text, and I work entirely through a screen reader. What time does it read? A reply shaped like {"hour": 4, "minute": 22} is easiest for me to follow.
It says {"hour": 12, "minute": 40}
